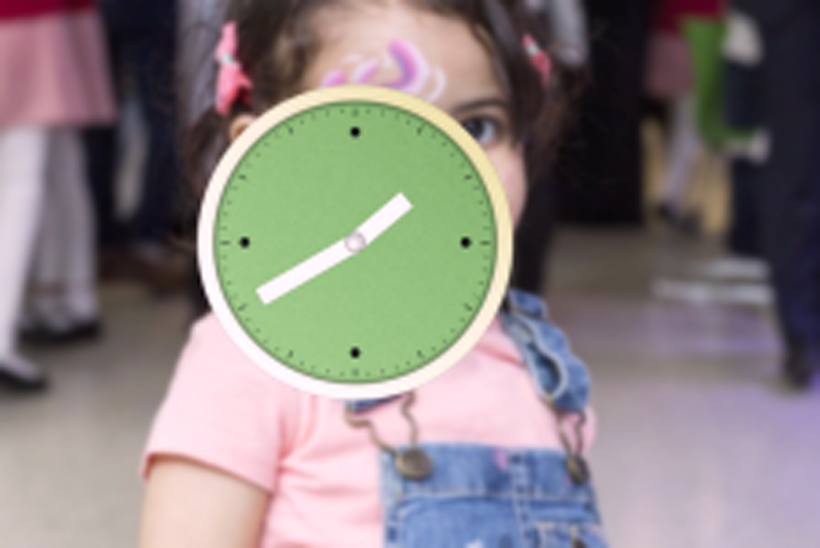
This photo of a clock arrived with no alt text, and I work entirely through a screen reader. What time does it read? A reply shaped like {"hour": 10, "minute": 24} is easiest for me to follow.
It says {"hour": 1, "minute": 40}
